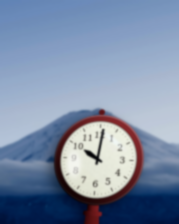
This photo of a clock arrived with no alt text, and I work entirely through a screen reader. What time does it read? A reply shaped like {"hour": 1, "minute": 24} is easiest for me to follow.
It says {"hour": 10, "minute": 1}
